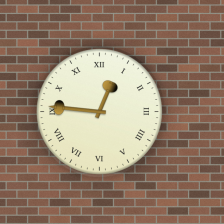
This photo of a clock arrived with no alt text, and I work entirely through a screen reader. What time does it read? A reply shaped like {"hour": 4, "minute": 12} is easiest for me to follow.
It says {"hour": 12, "minute": 46}
